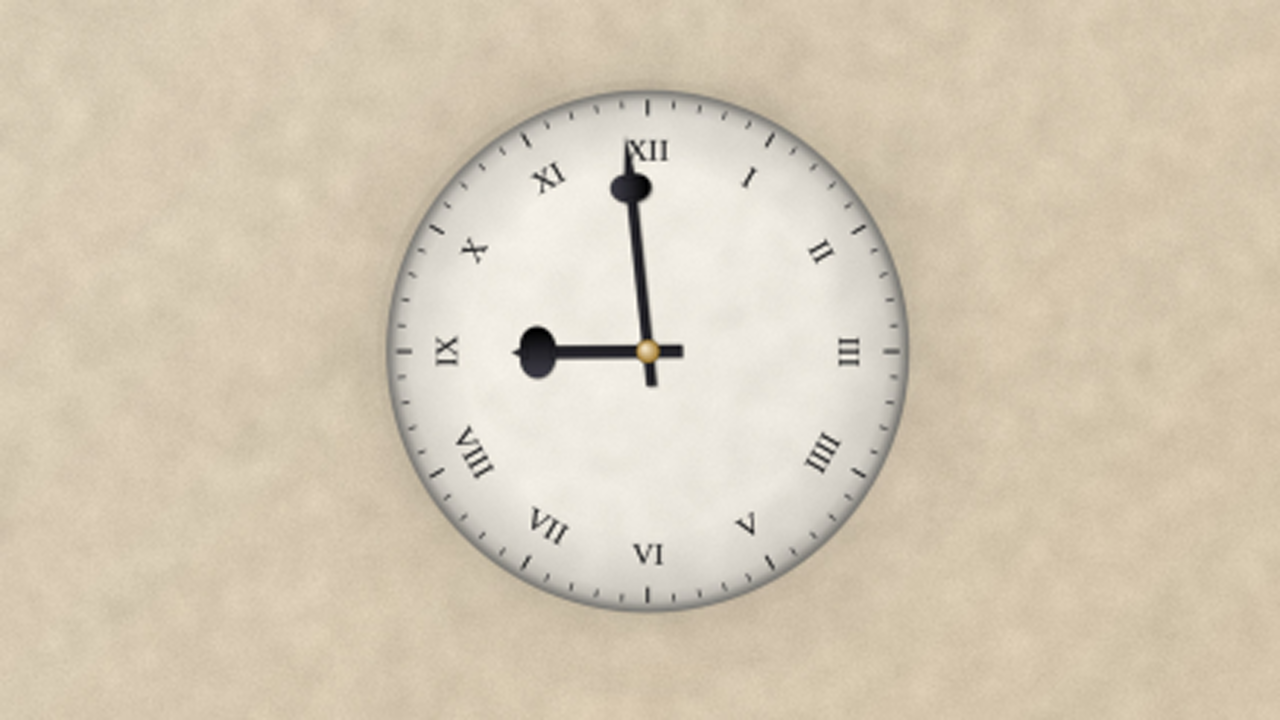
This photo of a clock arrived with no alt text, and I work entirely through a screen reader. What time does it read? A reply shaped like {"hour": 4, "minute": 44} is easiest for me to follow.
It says {"hour": 8, "minute": 59}
